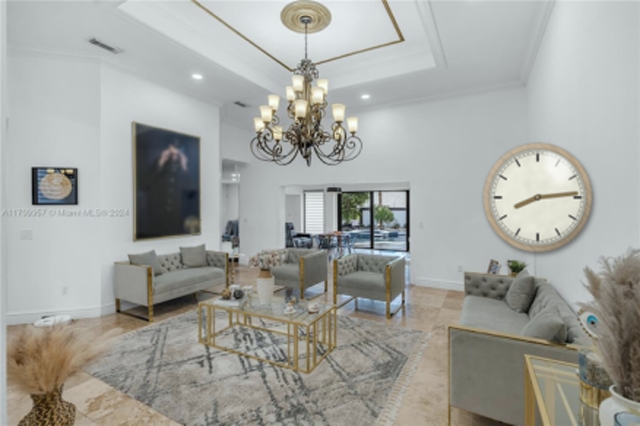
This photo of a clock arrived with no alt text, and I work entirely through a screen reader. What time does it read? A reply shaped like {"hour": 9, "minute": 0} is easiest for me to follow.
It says {"hour": 8, "minute": 14}
